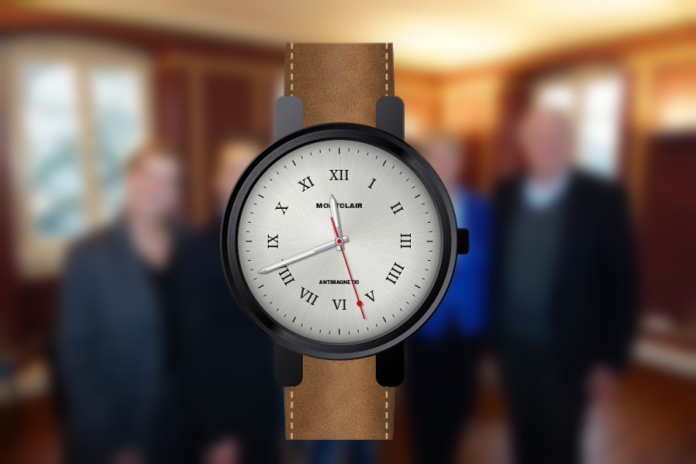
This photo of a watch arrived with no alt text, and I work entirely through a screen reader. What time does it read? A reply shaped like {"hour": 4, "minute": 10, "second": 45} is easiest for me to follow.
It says {"hour": 11, "minute": 41, "second": 27}
